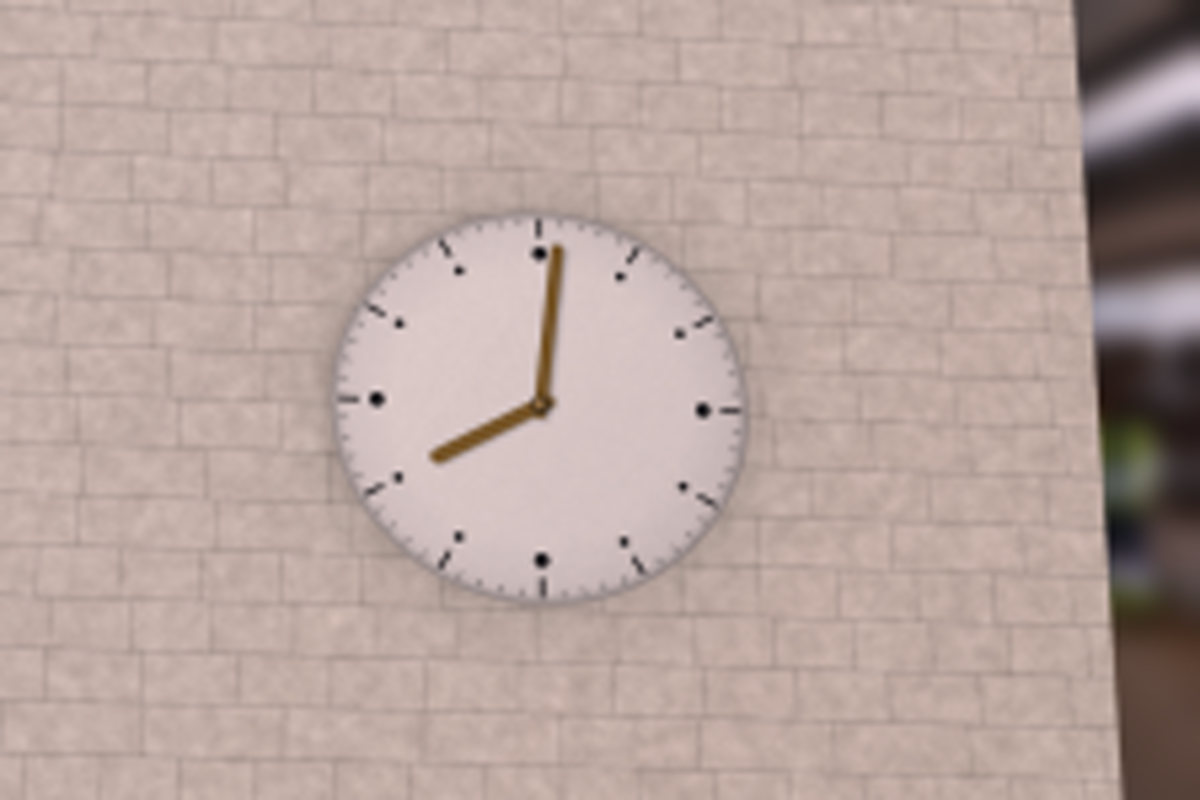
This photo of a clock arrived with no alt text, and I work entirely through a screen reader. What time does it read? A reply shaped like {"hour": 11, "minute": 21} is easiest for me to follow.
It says {"hour": 8, "minute": 1}
